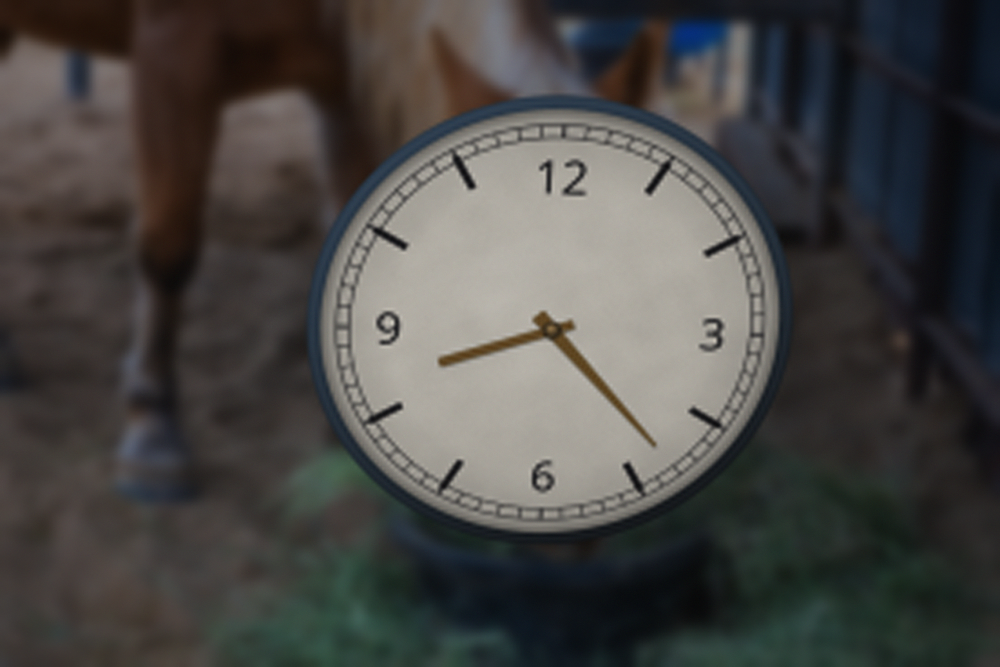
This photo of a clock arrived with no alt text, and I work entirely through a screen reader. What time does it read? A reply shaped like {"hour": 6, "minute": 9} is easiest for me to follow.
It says {"hour": 8, "minute": 23}
